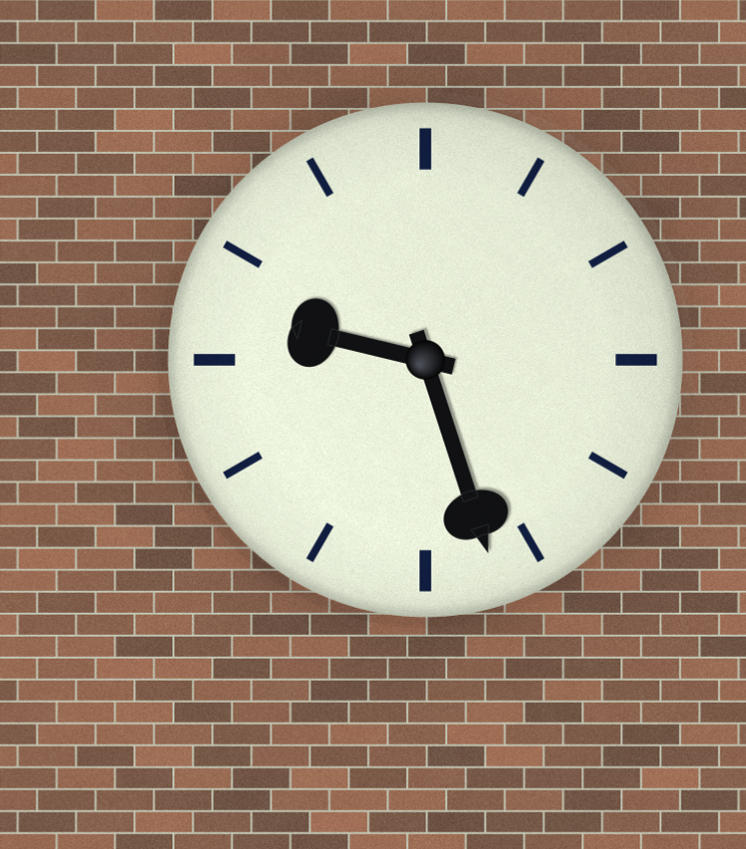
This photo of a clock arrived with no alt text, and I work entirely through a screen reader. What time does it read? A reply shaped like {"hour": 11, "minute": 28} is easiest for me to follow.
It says {"hour": 9, "minute": 27}
